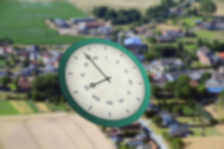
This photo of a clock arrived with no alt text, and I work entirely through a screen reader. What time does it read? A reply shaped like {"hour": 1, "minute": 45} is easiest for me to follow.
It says {"hour": 8, "minute": 58}
